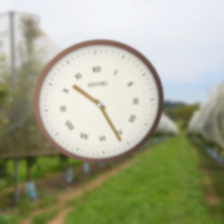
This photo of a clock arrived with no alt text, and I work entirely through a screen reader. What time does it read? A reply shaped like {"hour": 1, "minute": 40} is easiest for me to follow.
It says {"hour": 10, "minute": 26}
